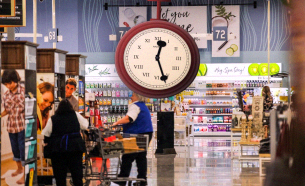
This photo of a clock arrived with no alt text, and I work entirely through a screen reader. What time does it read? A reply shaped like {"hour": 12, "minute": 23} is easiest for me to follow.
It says {"hour": 12, "minute": 27}
